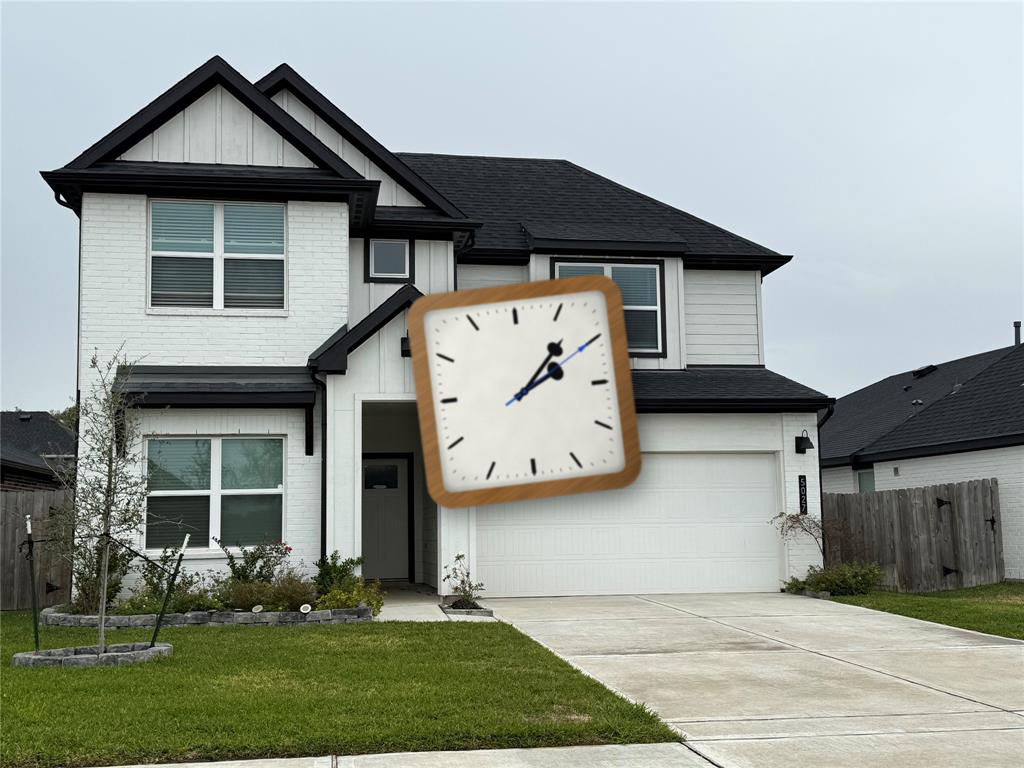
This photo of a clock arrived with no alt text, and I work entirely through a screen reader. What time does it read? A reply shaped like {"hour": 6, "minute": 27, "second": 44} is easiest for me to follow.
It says {"hour": 2, "minute": 7, "second": 10}
